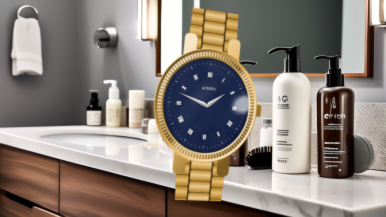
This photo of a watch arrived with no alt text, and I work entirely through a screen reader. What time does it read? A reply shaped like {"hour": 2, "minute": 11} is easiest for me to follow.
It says {"hour": 1, "minute": 48}
